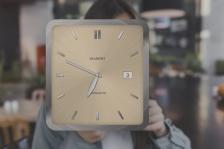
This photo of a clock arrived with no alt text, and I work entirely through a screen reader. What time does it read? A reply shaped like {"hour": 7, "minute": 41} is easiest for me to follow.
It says {"hour": 6, "minute": 49}
